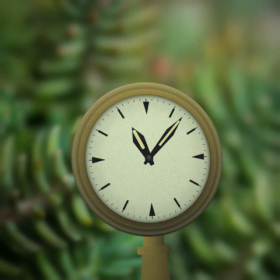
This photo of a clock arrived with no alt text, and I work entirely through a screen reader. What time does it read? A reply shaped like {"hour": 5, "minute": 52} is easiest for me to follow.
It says {"hour": 11, "minute": 7}
